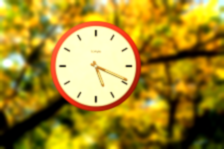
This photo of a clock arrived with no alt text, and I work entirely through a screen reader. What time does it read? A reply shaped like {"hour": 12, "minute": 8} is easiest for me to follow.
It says {"hour": 5, "minute": 19}
